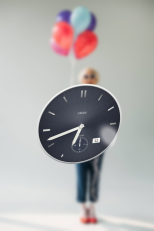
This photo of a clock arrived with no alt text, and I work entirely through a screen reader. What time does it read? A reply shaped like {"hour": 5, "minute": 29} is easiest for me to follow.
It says {"hour": 6, "minute": 42}
